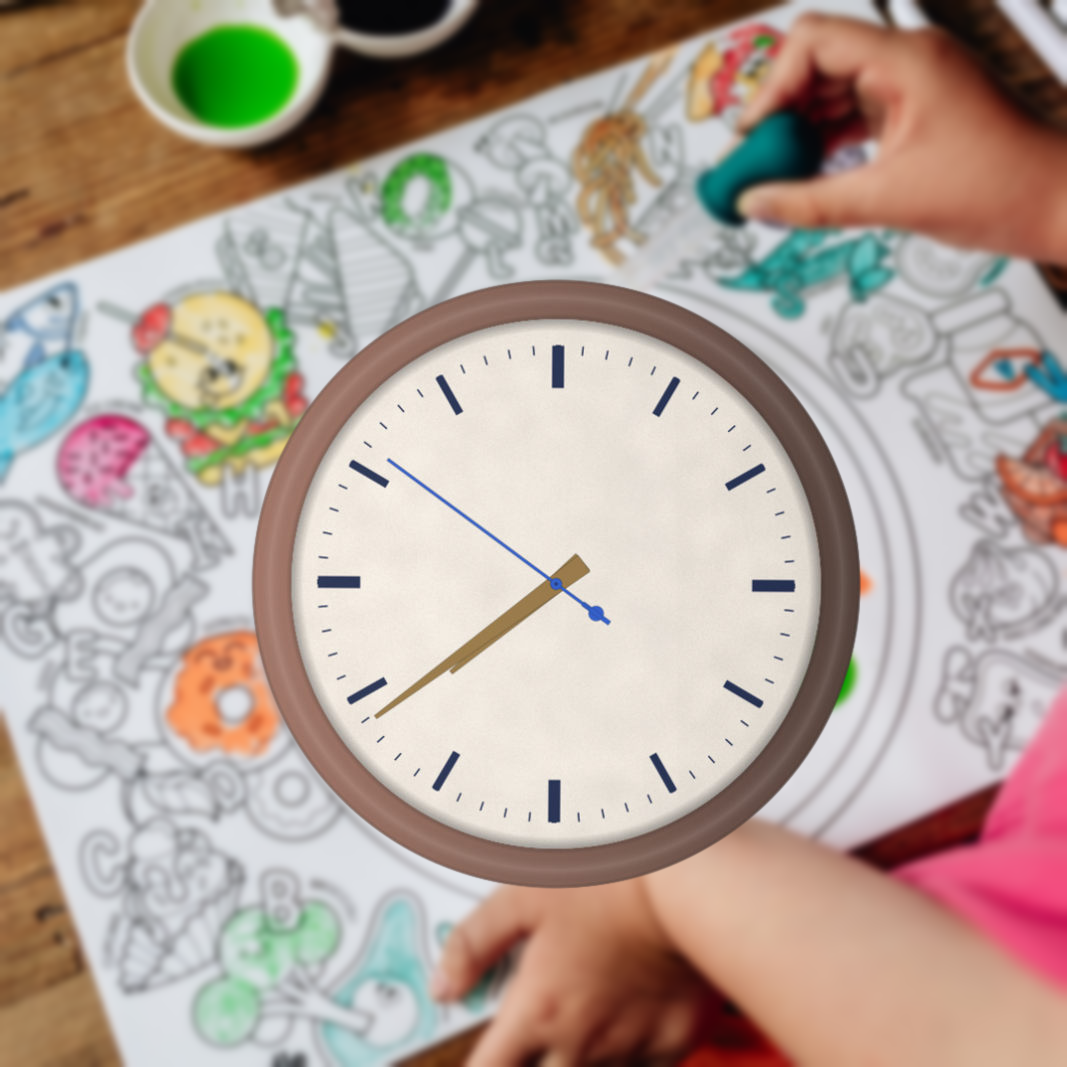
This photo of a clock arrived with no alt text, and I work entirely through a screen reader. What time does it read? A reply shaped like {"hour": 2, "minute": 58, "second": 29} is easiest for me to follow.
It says {"hour": 7, "minute": 38, "second": 51}
